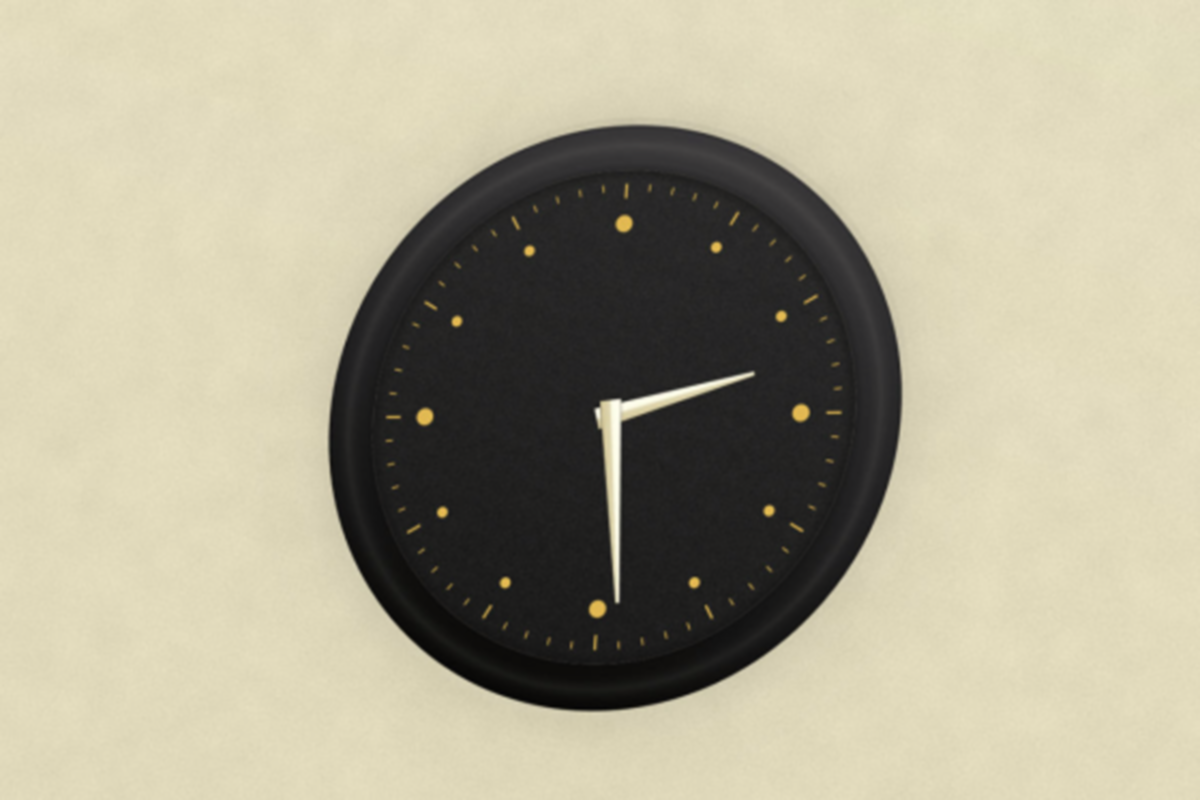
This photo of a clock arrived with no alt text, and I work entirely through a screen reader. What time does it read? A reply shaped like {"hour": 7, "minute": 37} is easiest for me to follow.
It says {"hour": 2, "minute": 29}
